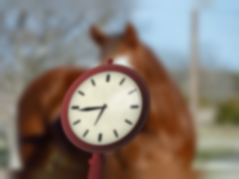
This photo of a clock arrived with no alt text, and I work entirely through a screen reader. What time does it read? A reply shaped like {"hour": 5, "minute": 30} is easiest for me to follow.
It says {"hour": 6, "minute": 44}
